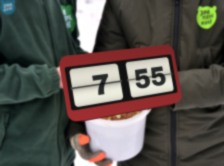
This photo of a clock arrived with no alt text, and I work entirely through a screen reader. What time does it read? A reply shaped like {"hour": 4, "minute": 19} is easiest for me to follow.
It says {"hour": 7, "minute": 55}
